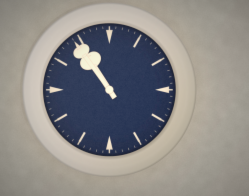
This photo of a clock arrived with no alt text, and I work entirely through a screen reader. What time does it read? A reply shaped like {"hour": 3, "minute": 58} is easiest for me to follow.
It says {"hour": 10, "minute": 54}
